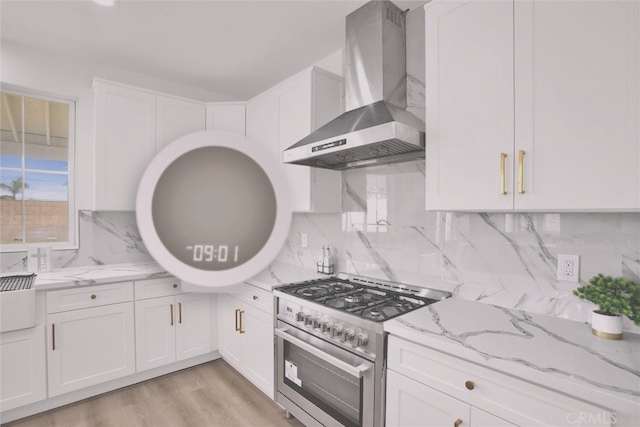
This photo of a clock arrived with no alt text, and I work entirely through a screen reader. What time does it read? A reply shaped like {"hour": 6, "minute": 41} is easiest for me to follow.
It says {"hour": 9, "minute": 1}
